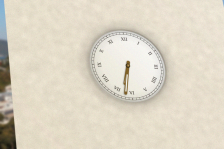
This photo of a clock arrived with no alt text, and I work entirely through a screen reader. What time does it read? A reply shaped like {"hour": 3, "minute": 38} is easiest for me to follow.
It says {"hour": 6, "minute": 32}
